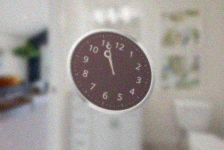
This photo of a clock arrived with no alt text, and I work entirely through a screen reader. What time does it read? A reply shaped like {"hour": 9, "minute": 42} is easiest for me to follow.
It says {"hour": 10, "minute": 56}
